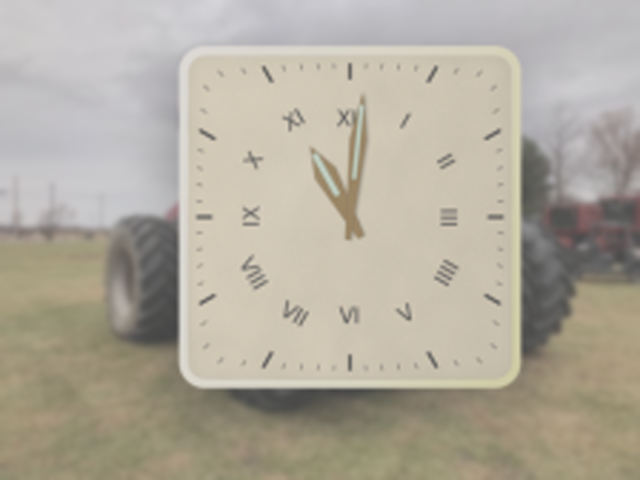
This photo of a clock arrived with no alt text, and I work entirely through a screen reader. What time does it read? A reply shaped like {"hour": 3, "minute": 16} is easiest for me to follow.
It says {"hour": 11, "minute": 1}
